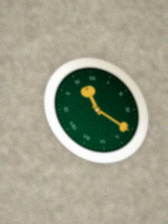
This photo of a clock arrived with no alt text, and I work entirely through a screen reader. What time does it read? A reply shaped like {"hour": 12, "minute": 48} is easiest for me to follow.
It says {"hour": 11, "minute": 21}
